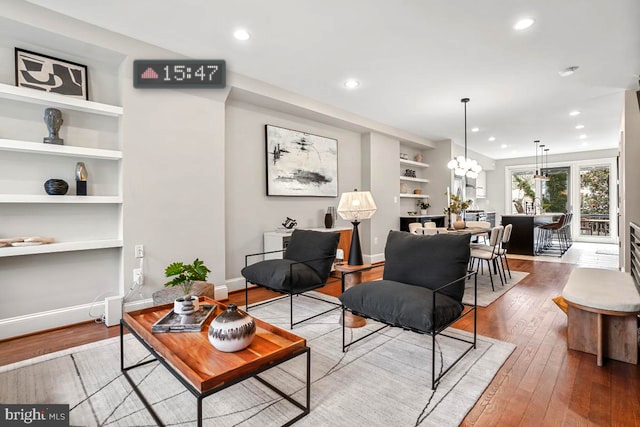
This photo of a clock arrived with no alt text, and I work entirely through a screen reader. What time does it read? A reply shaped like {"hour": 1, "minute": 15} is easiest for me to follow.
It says {"hour": 15, "minute": 47}
